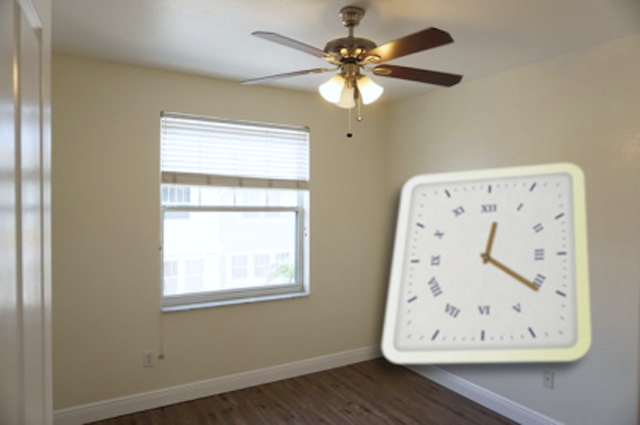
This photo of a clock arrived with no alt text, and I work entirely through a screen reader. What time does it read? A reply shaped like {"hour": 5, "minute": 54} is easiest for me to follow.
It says {"hour": 12, "minute": 21}
